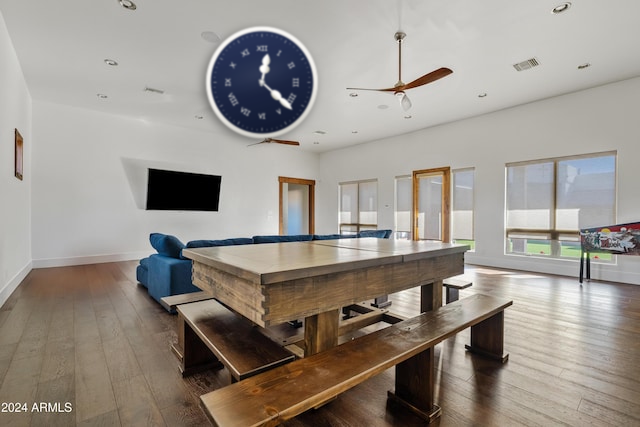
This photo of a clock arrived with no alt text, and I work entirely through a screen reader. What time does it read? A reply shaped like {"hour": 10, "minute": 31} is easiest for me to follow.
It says {"hour": 12, "minute": 22}
